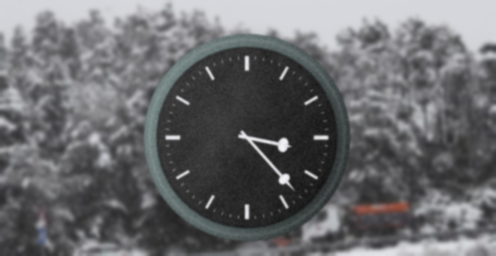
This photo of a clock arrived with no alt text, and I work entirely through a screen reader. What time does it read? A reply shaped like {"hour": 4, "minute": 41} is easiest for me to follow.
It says {"hour": 3, "minute": 23}
